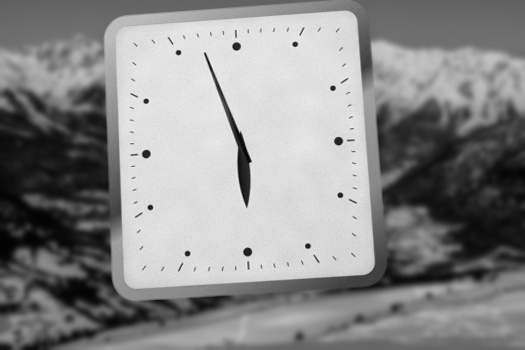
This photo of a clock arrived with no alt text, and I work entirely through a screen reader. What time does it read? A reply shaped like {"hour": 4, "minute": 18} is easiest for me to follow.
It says {"hour": 5, "minute": 57}
